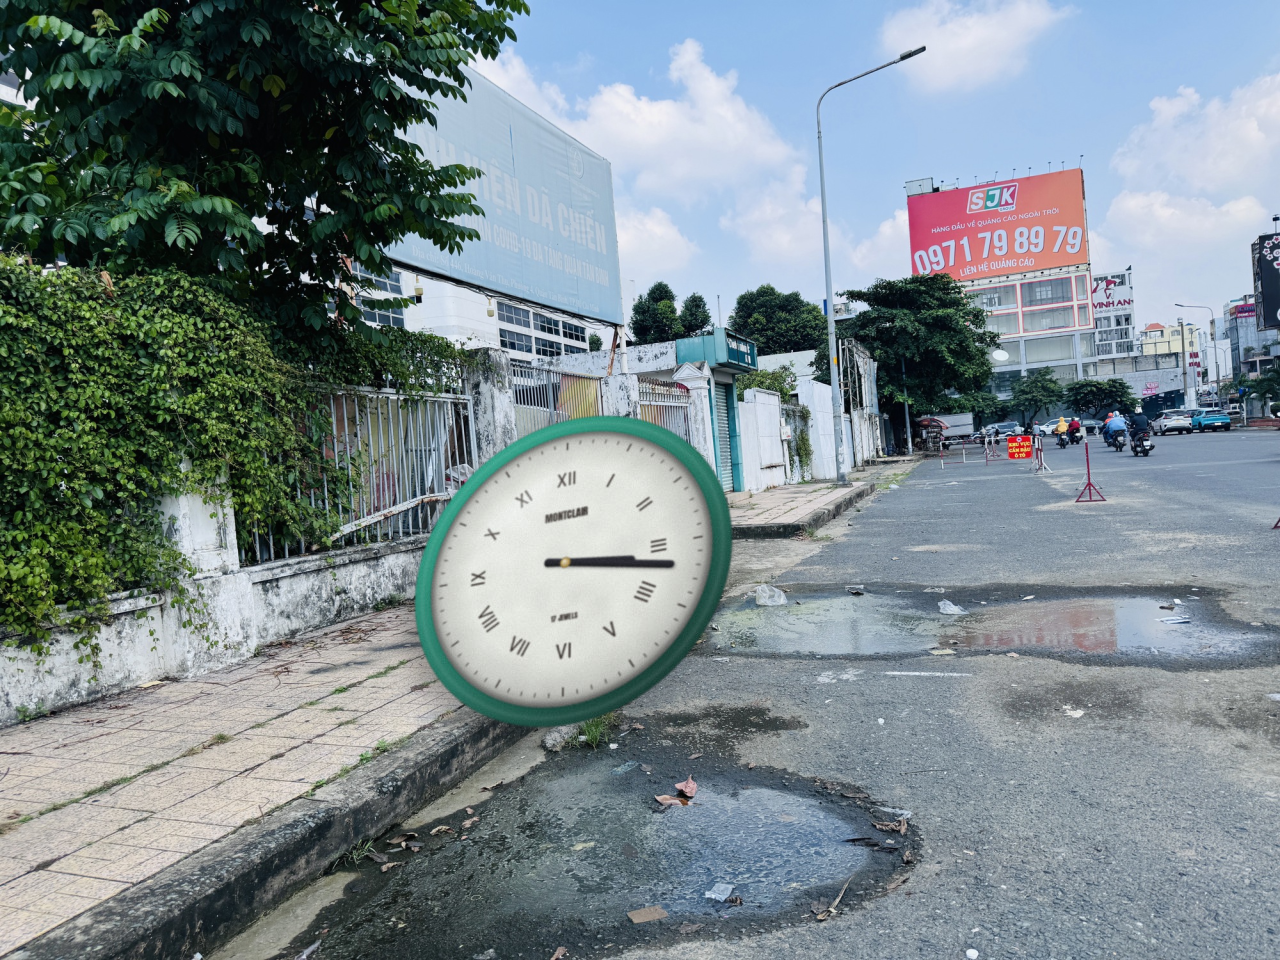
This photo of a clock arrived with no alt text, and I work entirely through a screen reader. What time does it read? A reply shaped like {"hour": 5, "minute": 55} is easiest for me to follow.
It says {"hour": 3, "minute": 17}
